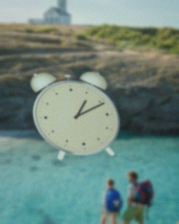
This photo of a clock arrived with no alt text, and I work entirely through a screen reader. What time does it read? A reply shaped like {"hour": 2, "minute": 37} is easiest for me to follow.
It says {"hour": 1, "minute": 11}
